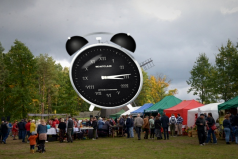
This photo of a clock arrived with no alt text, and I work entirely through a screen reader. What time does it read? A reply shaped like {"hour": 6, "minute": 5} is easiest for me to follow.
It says {"hour": 3, "minute": 14}
